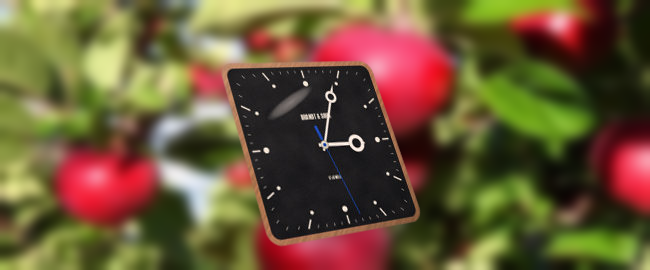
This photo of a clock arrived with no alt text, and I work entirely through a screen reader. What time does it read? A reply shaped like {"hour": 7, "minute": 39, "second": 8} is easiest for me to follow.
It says {"hour": 3, "minute": 4, "second": 28}
